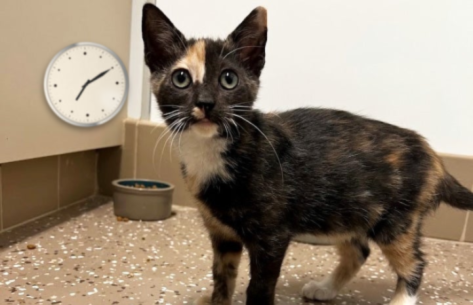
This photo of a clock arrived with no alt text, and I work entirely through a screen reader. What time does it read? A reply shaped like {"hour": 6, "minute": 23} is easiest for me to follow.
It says {"hour": 7, "minute": 10}
